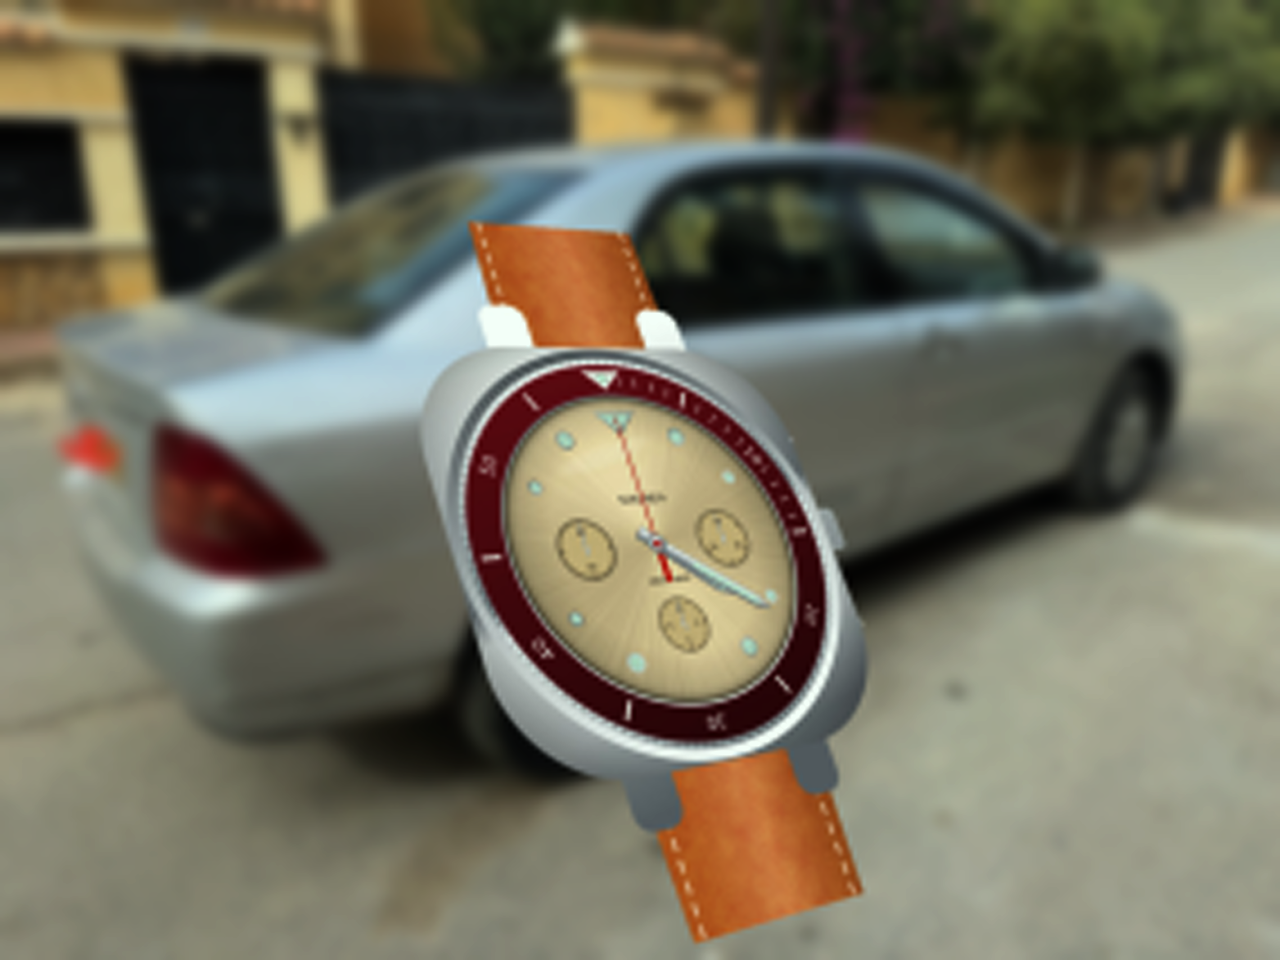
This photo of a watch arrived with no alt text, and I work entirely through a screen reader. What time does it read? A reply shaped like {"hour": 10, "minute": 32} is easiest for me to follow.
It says {"hour": 4, "minute": 21}
